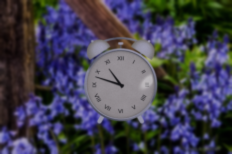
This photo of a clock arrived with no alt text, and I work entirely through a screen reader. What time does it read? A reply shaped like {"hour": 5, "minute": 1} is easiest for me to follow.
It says {"hour": 10, "minute": 48}
